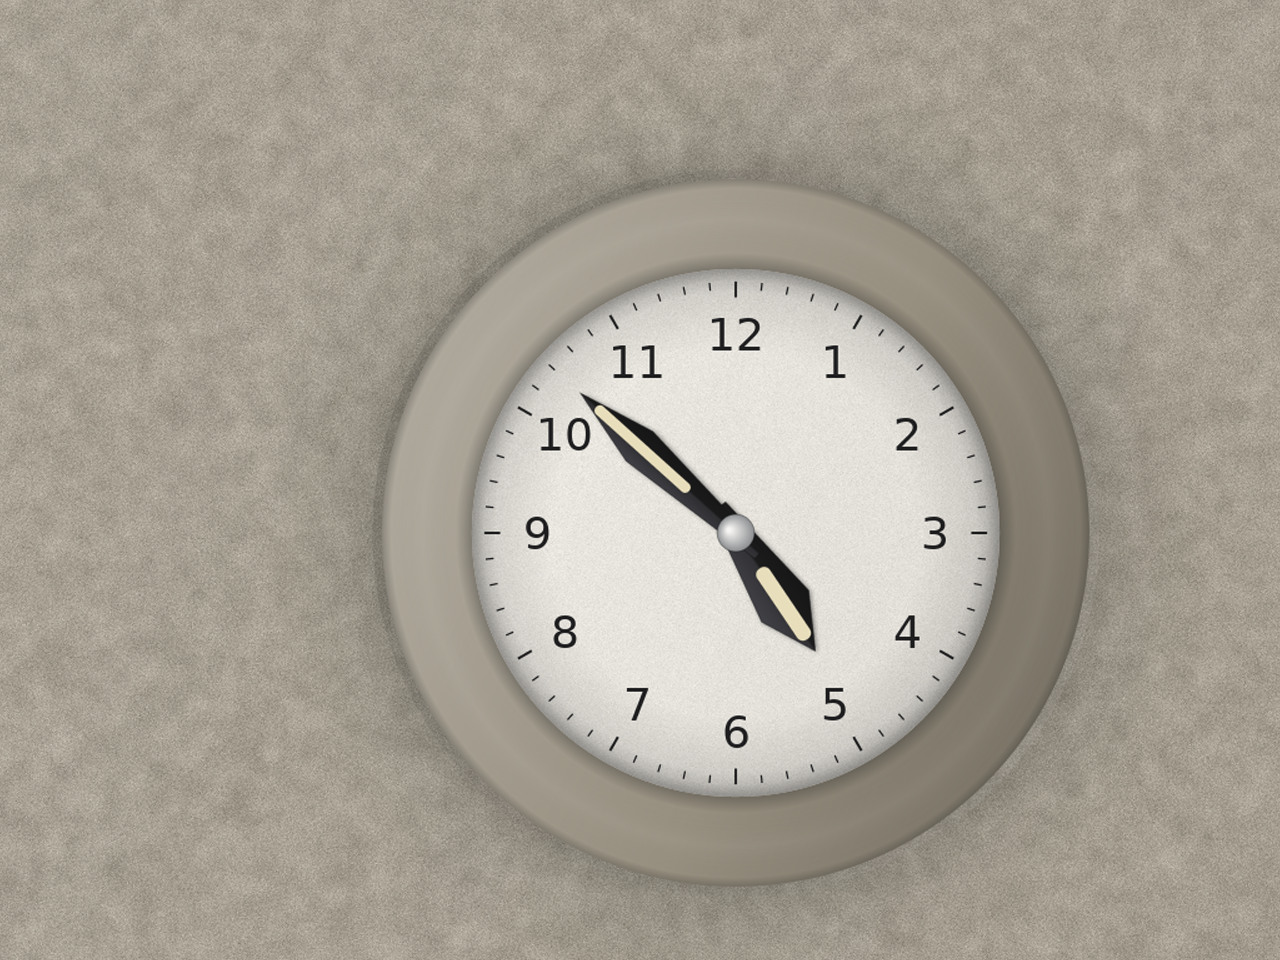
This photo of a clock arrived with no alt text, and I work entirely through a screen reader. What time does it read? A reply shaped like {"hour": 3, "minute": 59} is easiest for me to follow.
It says {"hour": 4, "minute": 52}
